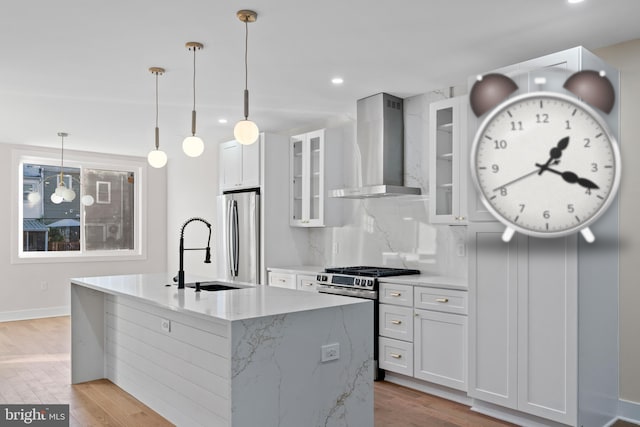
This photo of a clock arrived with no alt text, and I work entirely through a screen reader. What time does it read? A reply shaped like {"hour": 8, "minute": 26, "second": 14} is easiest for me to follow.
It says {"hour": 1, "minute": 18, "second": 41}
